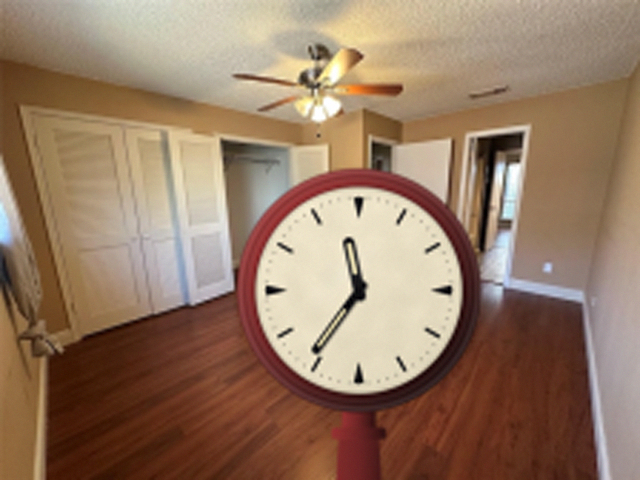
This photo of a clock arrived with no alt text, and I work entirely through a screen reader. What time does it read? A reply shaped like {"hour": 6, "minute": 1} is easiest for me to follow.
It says {"hour": 11, "minute": 36}
